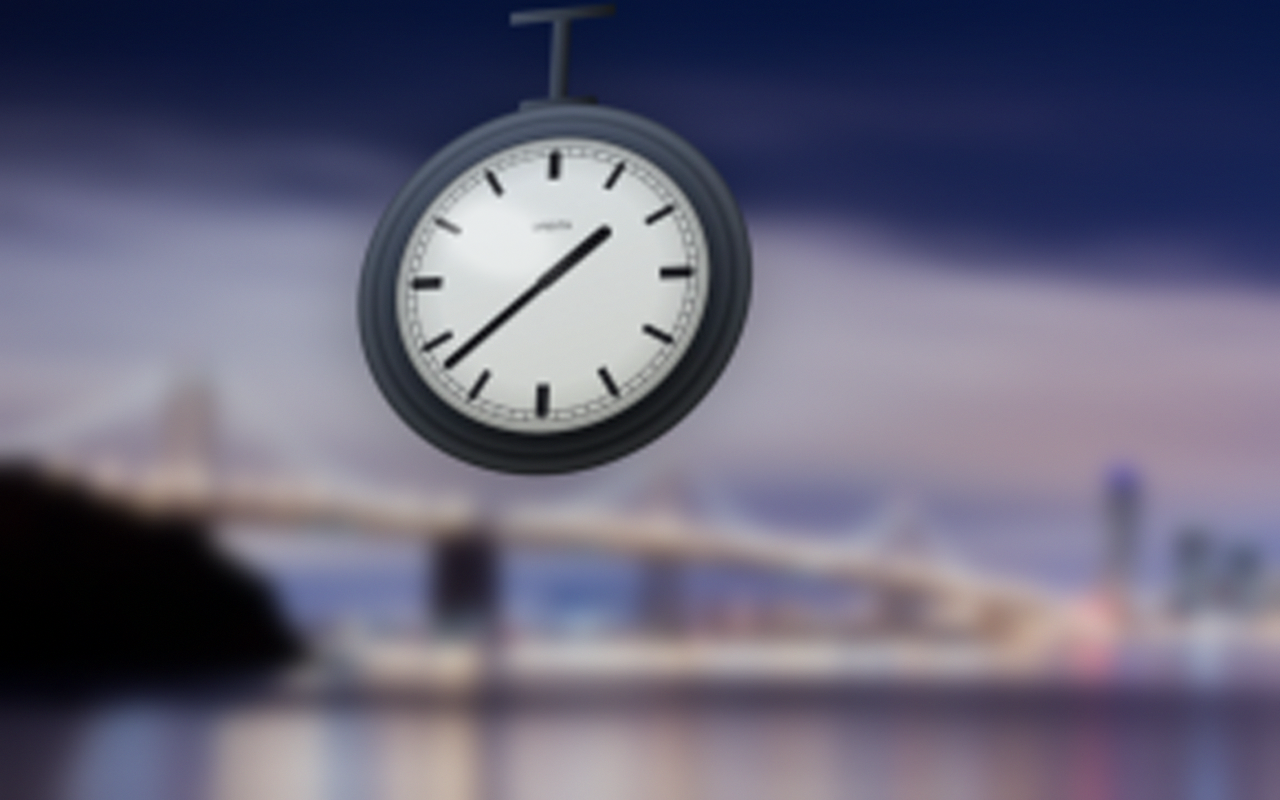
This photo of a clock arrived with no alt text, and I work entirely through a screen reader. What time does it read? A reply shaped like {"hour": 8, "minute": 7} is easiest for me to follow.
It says {"hour": 1, "minute": 38}
